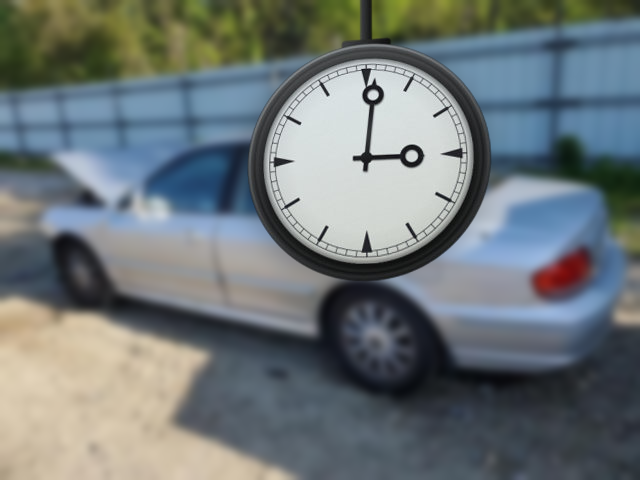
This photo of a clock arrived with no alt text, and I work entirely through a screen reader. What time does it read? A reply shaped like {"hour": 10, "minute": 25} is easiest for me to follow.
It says {"hour": 3, "minute": 1}
